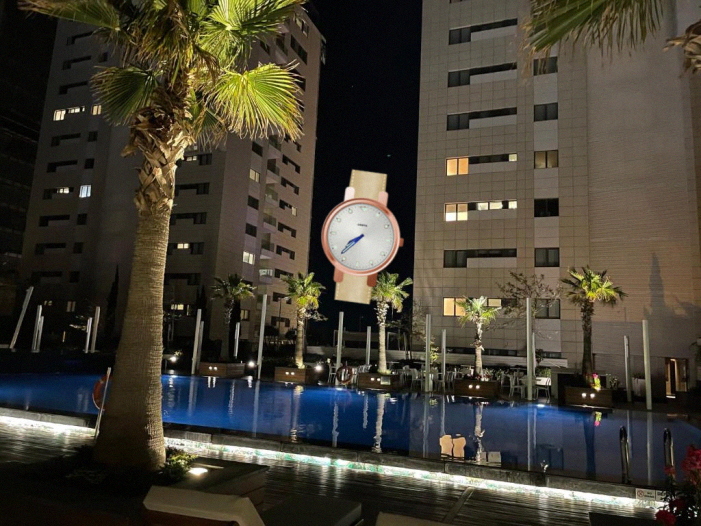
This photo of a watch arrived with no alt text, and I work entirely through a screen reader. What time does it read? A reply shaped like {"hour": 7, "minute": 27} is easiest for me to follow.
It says {"hour": 7, "minute": 37}
